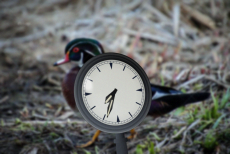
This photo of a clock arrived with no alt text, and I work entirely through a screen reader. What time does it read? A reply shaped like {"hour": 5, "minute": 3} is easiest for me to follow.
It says {"hour": 7, "minute": 34}
